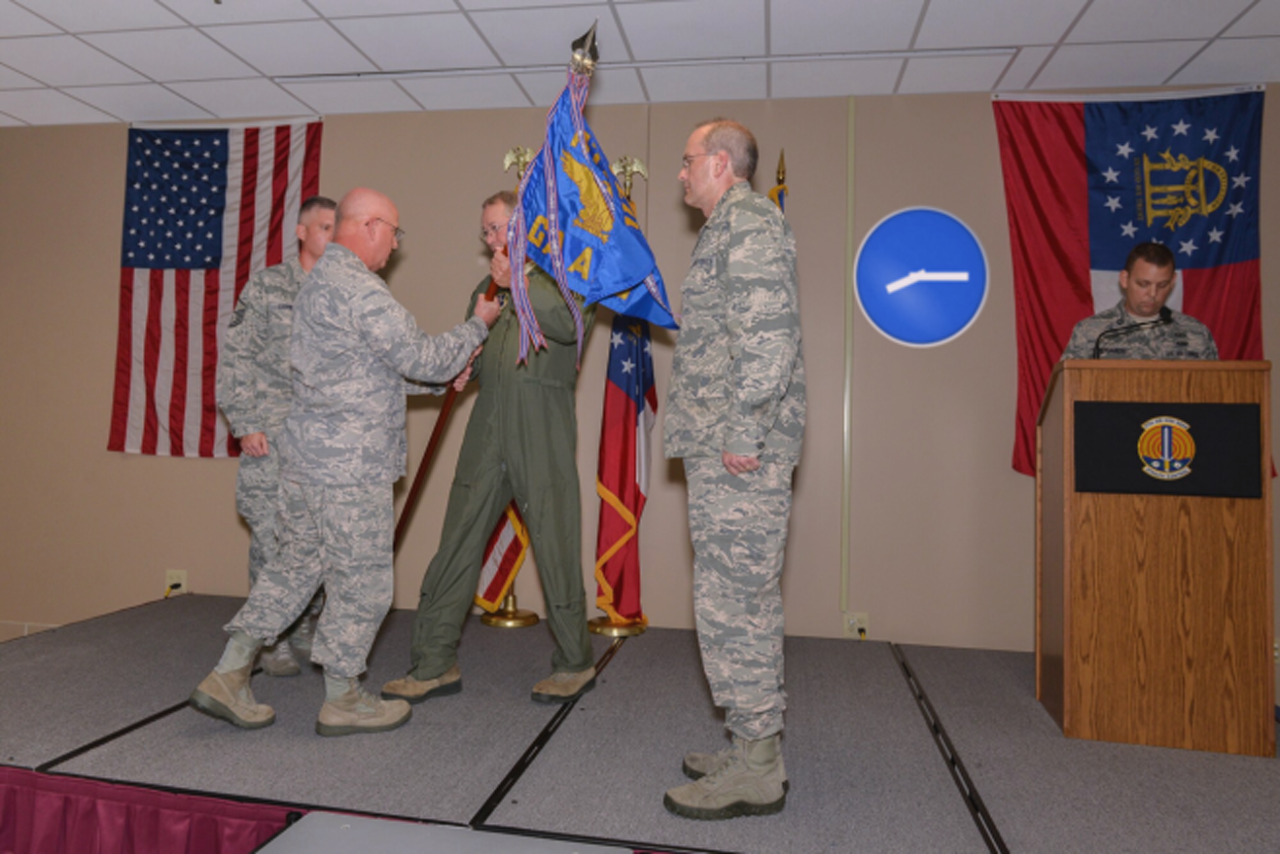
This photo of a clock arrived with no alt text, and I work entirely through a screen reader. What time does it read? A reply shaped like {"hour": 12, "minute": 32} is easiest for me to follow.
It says {"hour": 8, "minute": 15}
